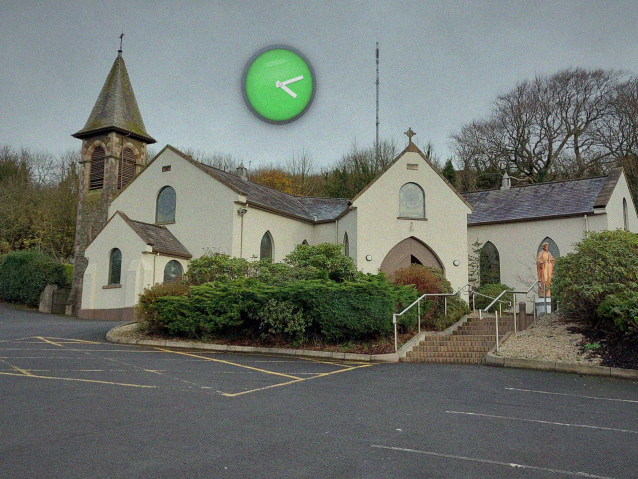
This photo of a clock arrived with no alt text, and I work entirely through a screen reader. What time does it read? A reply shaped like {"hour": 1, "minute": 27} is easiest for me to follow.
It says {"hour": 4, "minute": 12}
